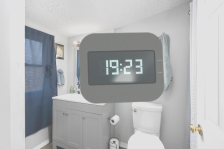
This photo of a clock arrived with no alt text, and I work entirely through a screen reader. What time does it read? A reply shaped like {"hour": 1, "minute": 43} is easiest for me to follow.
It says {"hour": 19, "minute": 23}
